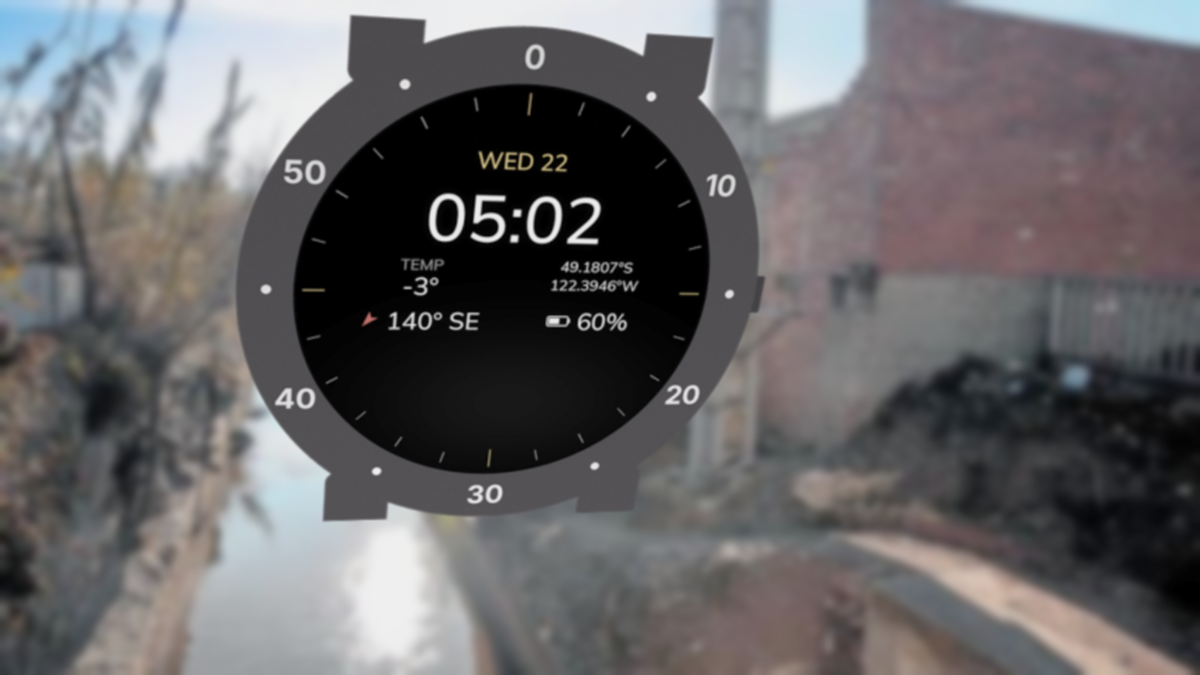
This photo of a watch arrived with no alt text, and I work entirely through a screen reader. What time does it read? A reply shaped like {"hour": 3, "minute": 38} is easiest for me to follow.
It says {"hour": 5, "minute": 2}
